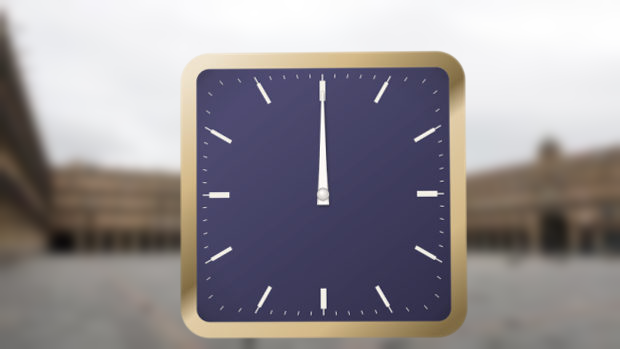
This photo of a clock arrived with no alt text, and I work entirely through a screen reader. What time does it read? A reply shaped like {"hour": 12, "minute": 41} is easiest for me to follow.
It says {"hour": 12, "minute": 0}
